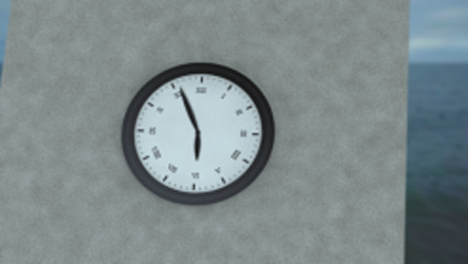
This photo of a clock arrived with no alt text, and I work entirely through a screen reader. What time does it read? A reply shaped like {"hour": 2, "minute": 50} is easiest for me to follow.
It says {"hour": 5, "minute": 56}
